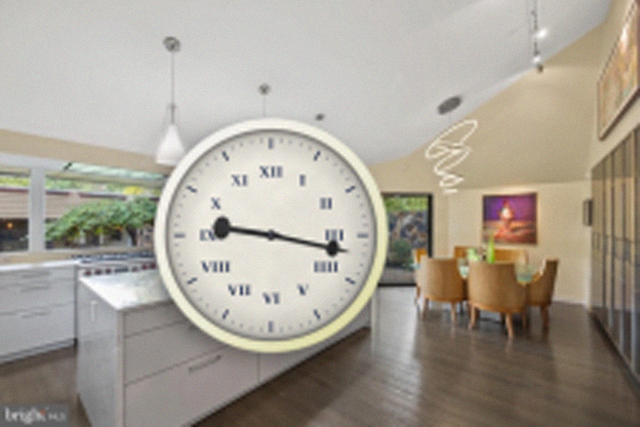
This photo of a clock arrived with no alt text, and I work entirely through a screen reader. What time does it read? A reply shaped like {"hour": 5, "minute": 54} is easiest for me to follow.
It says {"hour": 9, "minute": 17}
